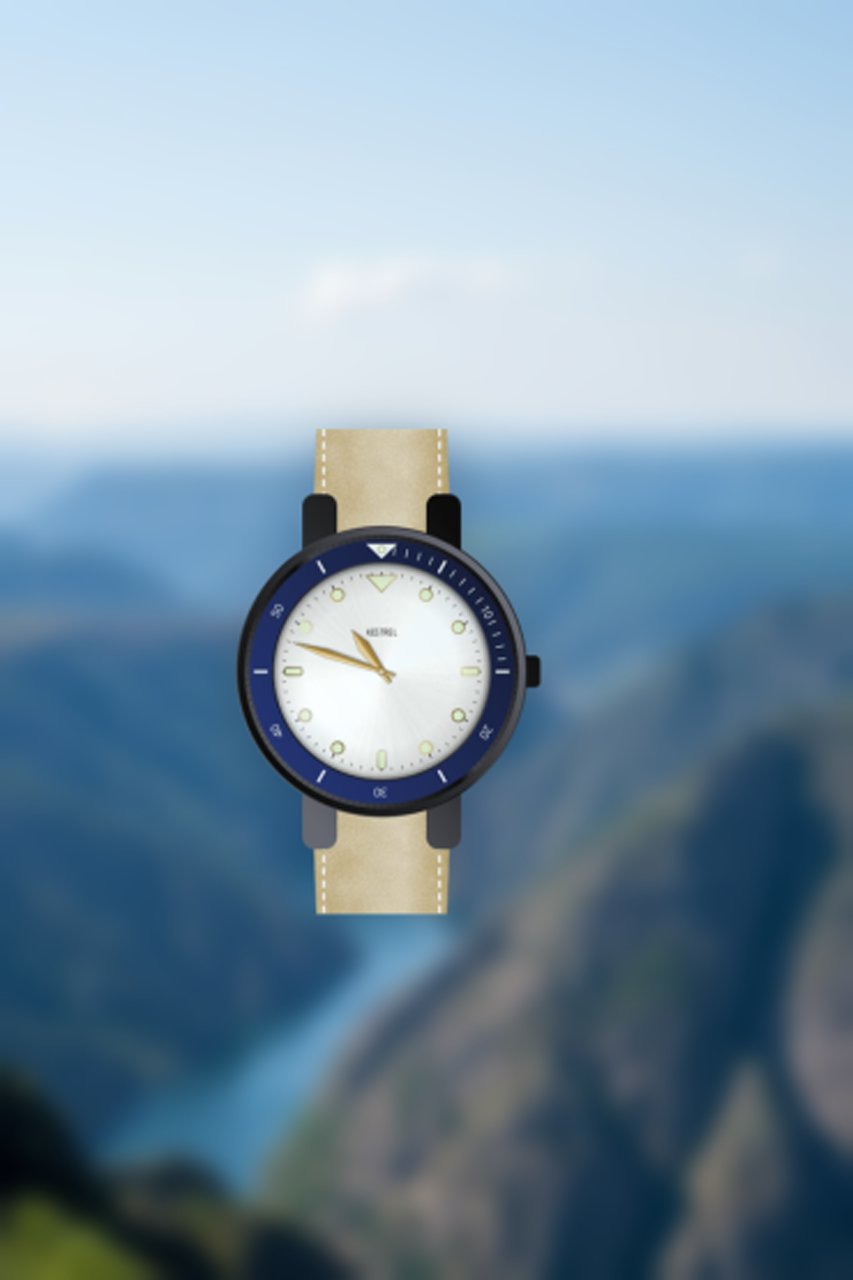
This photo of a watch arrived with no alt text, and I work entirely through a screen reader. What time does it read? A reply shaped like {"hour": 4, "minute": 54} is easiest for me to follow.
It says {"hour": 10, "minute": 48}
